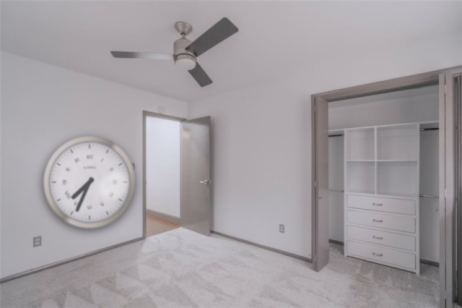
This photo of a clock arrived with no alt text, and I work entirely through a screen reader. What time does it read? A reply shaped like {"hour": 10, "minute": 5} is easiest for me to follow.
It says {"hour": 7, "minute": 34}
